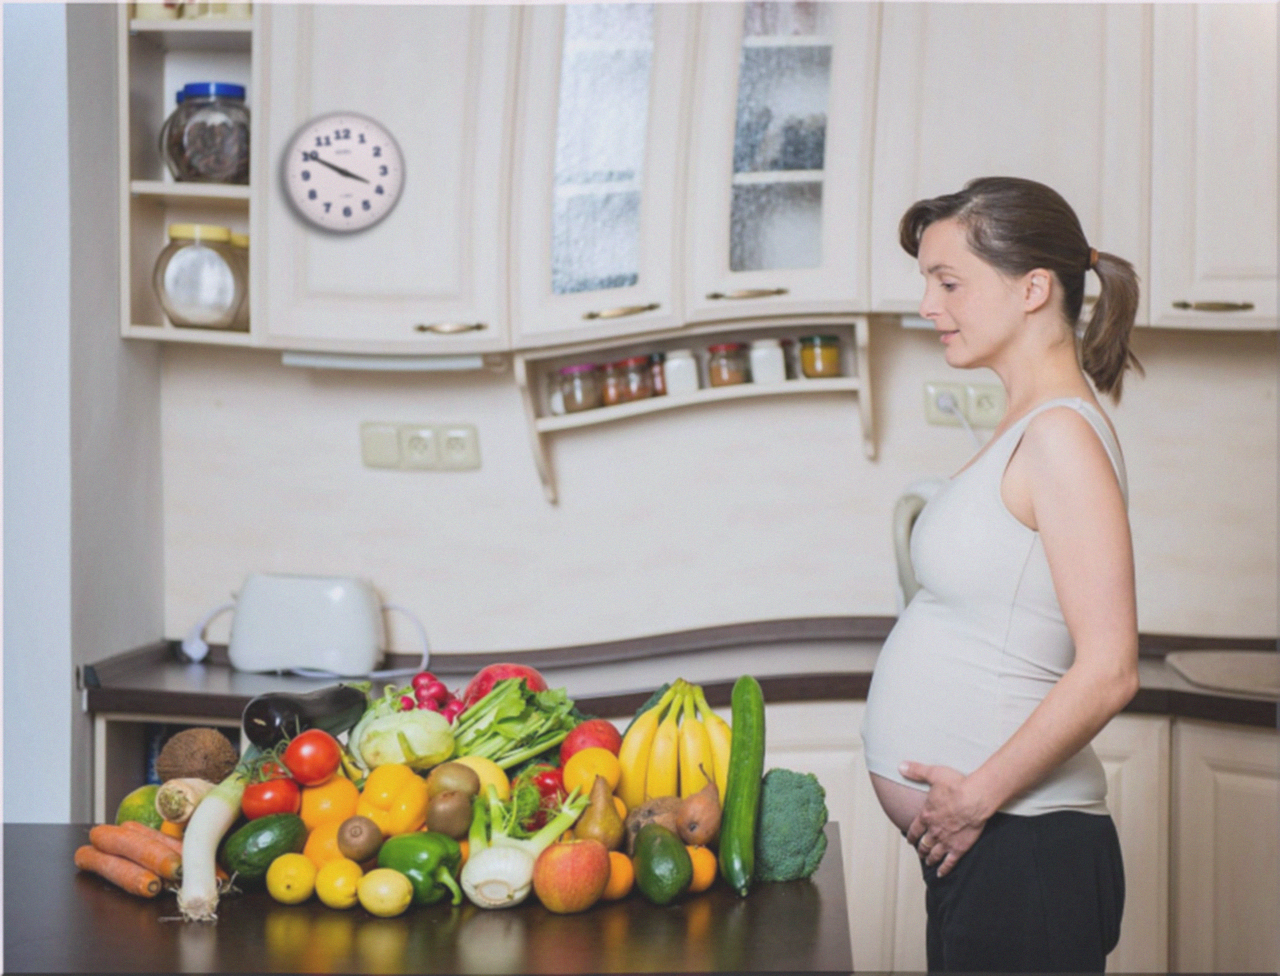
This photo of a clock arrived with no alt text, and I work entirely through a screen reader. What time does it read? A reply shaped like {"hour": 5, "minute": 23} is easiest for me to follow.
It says {"hour": 3, "minute": 50}
